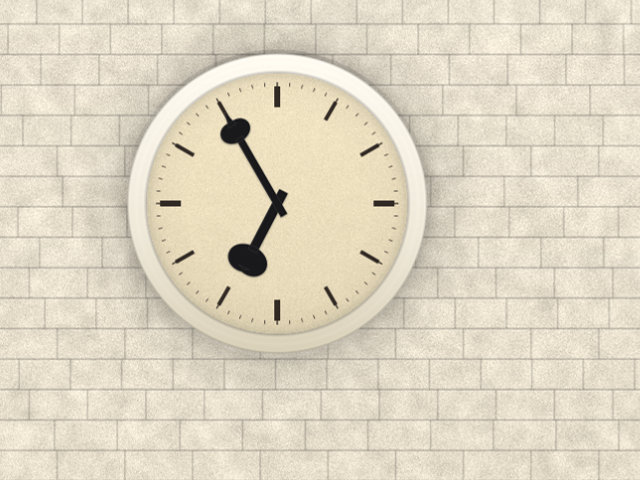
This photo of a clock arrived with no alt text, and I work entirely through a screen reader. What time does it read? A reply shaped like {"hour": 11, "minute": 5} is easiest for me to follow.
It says {"hour": 6, "minute": 55}
